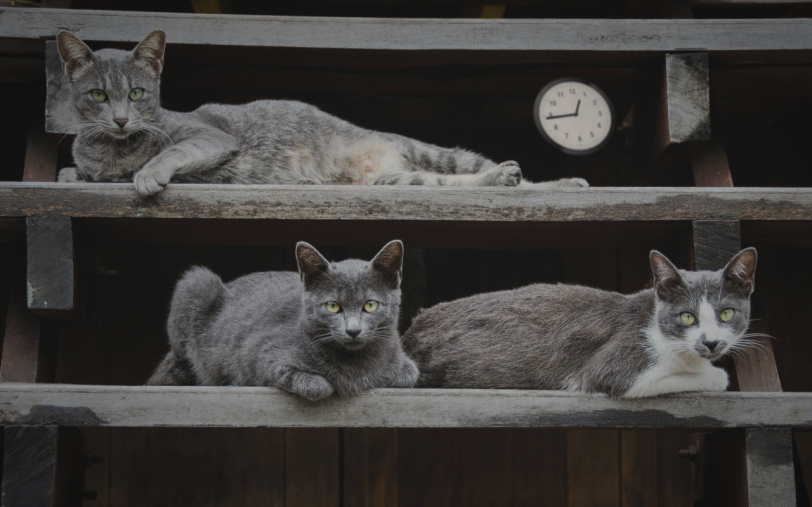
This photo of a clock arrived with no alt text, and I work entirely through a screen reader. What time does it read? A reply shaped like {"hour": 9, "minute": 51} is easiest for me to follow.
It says {"hour": 12, "minute": 44}
